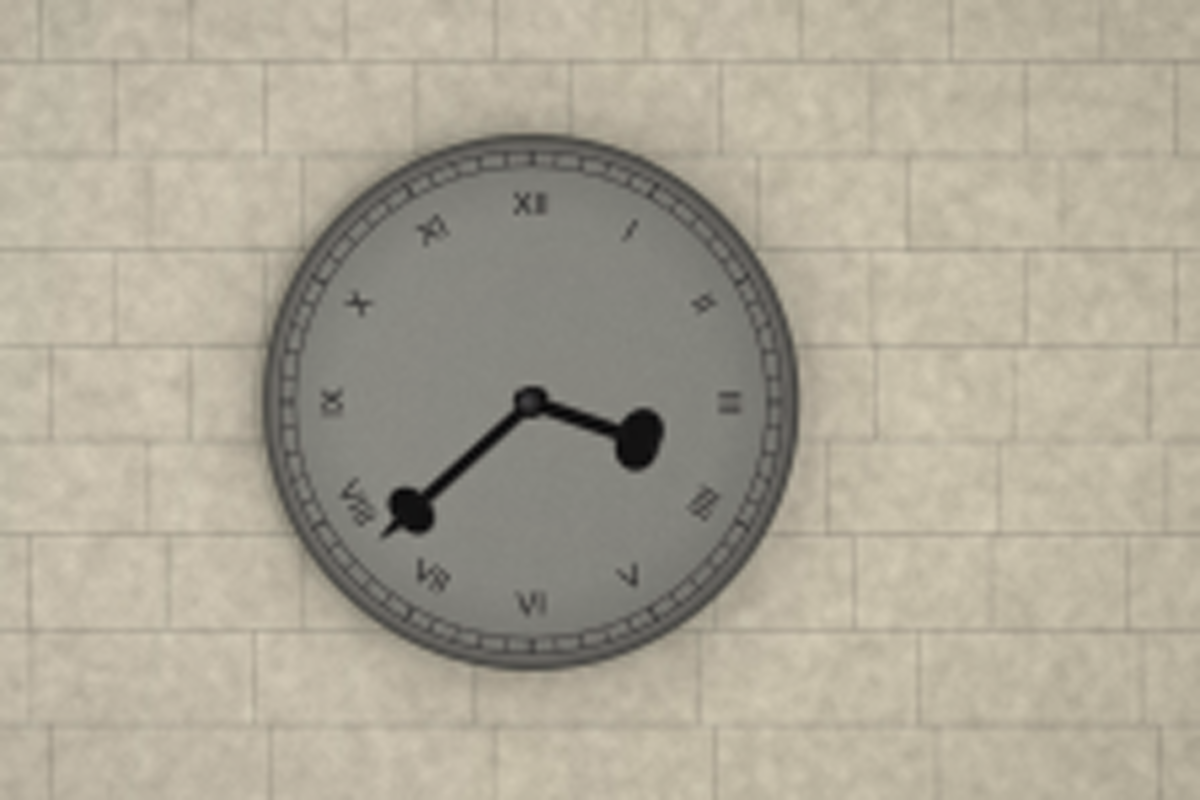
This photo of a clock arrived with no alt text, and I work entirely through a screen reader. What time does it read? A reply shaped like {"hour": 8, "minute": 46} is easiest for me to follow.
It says {"hour": 3, "minute": 38}
